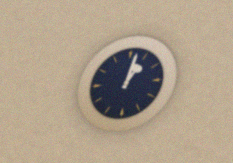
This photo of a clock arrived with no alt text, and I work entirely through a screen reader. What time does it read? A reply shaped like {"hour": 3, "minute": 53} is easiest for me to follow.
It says {"hour": 1, "minute": 2}
